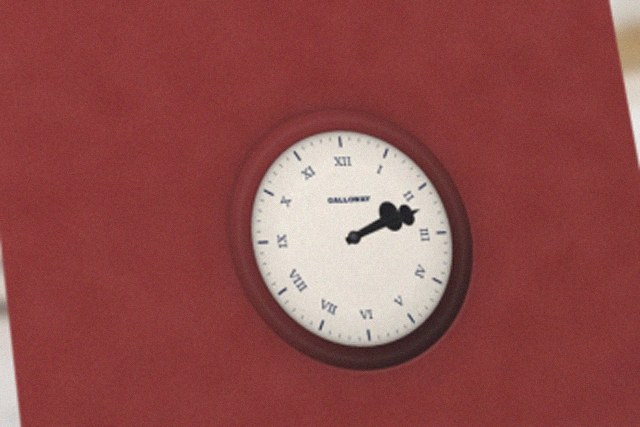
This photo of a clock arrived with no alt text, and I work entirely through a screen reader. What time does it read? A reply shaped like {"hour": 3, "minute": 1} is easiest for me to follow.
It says {"hour": 2, "minute": 12}
